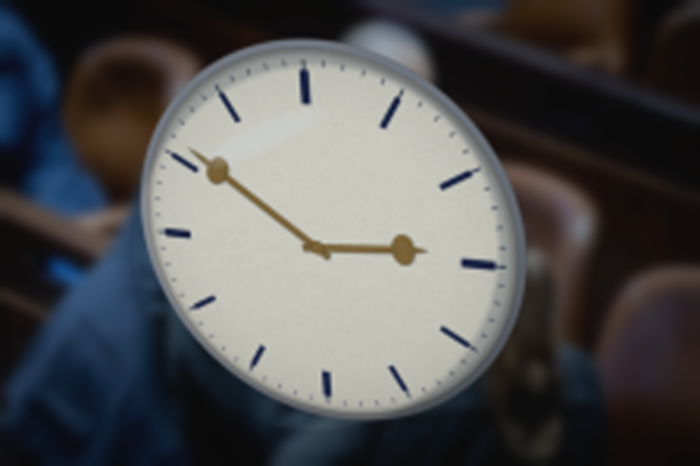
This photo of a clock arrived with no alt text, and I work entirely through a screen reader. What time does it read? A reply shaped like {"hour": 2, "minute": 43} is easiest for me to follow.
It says {"hour": 2, "minute": 51}
